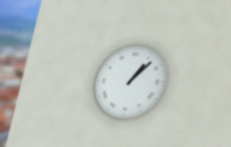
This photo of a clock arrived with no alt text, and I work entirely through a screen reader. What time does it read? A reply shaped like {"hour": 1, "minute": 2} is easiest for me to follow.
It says {"hour": 1, "minute": 7}
